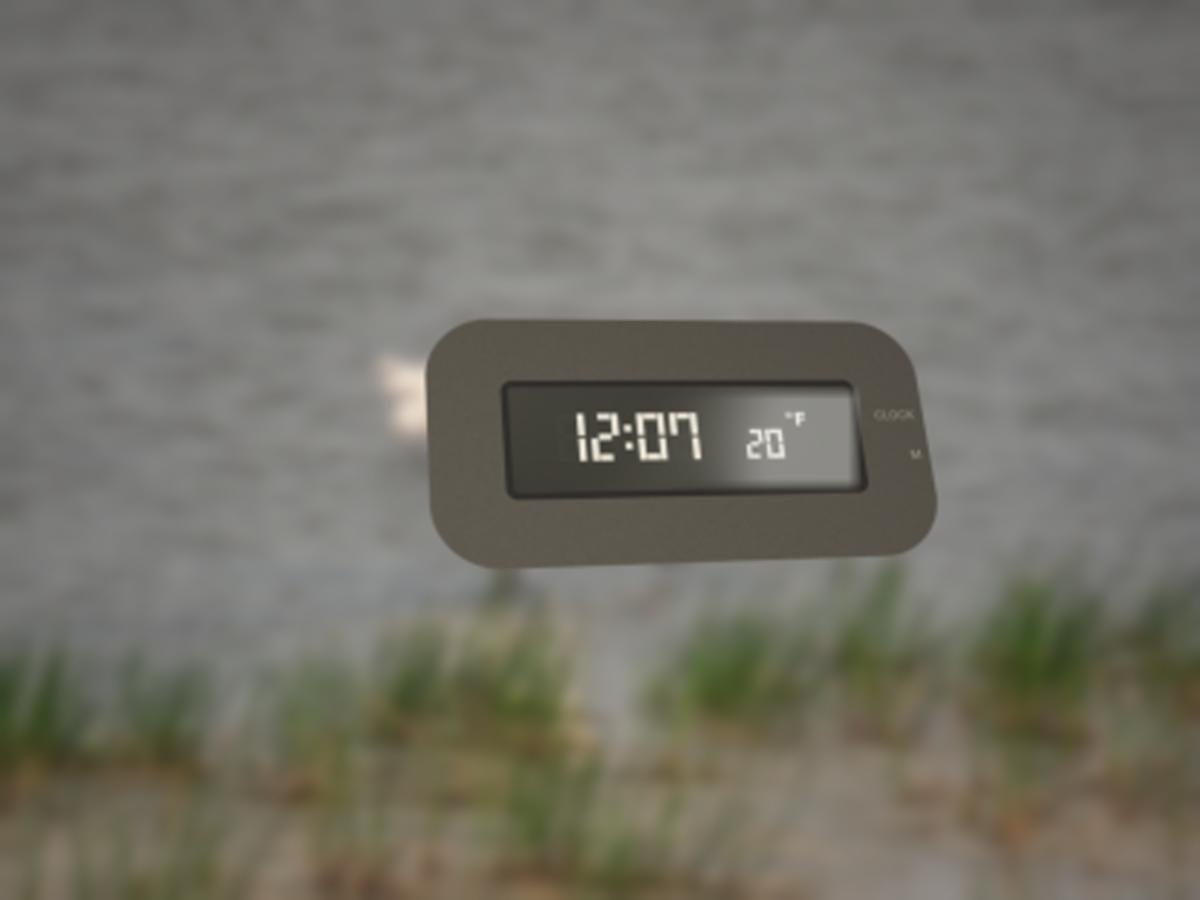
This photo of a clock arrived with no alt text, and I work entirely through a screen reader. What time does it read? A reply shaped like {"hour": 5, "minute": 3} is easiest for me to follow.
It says {"hour": 12, "minute": 7}
